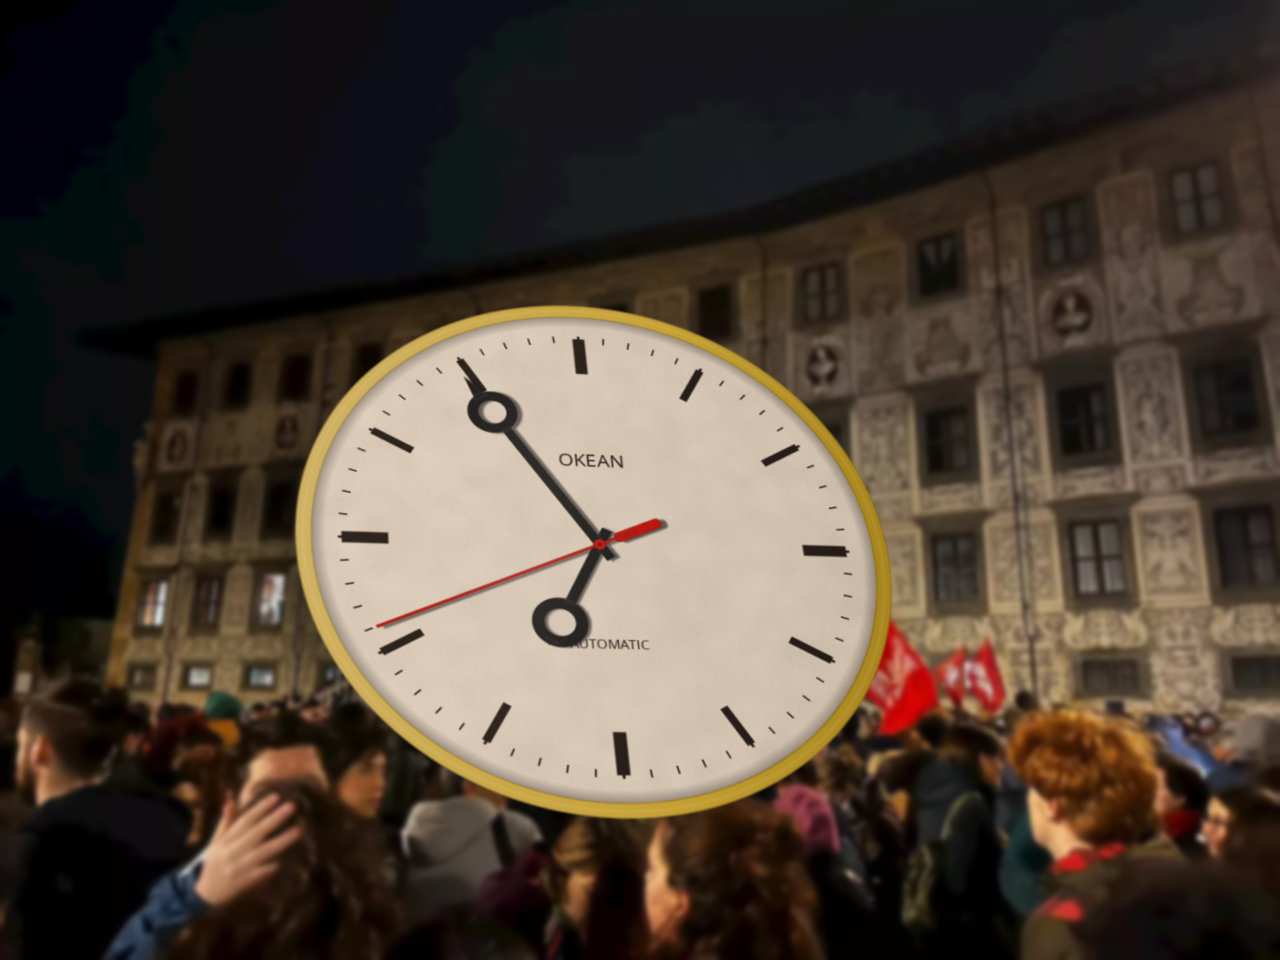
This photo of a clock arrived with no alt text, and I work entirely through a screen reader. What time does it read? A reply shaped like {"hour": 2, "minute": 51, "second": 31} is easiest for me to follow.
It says {"hour": 6, "minute": 54, "second": 41}
